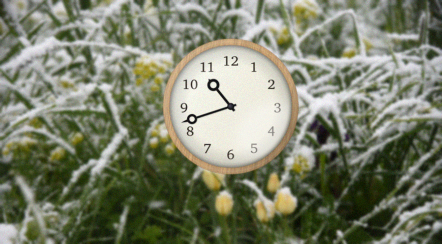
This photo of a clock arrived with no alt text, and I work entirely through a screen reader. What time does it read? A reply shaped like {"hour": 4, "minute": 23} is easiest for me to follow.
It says {"hour": 10, "minute": 42}
